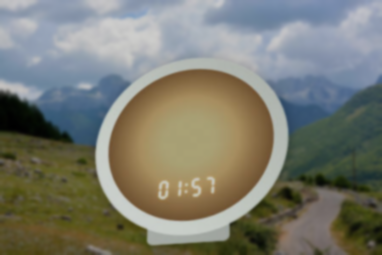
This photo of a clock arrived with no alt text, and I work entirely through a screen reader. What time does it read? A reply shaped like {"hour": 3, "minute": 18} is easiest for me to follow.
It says {"hour": 1, "minute": 57}
